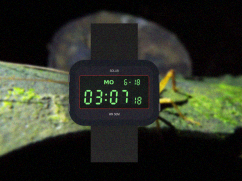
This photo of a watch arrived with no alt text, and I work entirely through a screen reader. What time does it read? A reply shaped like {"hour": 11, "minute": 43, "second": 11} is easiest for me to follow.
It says {"hour": 3, "minute": 7, "second": 18}
